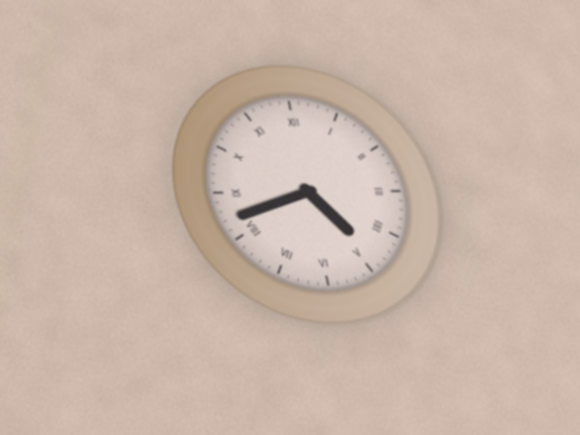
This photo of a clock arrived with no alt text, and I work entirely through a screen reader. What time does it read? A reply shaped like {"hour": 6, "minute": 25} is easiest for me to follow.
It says {"hour": 4, "minute": 42}
